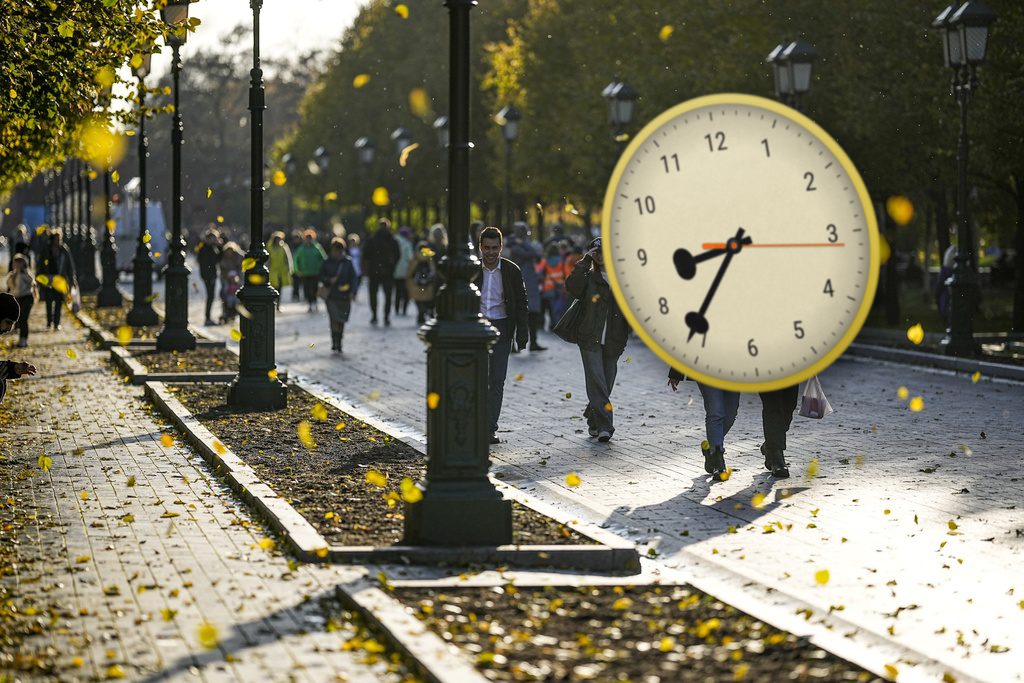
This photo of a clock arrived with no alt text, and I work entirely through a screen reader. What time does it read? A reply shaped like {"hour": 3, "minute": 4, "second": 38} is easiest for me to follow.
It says {"hour": 8, "minute": 36, "second": 16}
